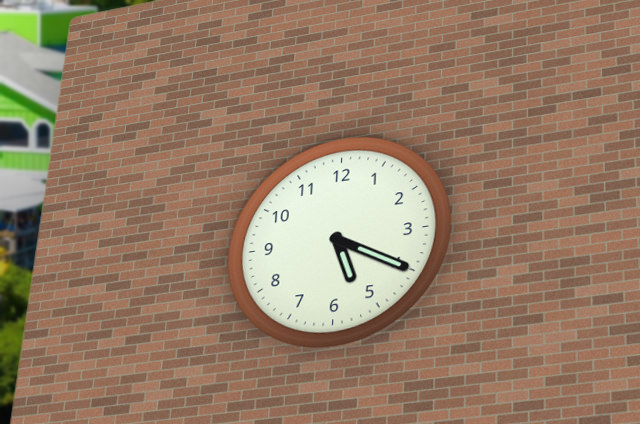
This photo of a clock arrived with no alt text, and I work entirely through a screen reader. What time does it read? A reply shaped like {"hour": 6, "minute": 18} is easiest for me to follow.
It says {"hour": 5, "minute": 20}
